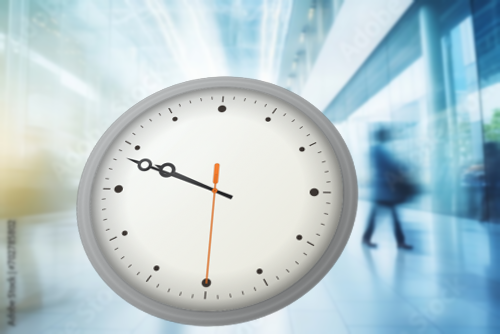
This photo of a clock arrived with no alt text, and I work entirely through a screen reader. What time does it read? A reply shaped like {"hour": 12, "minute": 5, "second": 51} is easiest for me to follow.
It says {"hour": 9, "minute": 48, "second": 30}
